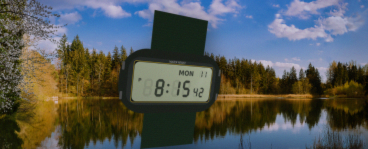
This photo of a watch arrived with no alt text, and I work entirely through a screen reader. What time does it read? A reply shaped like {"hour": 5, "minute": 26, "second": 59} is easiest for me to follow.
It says {"hour": 8, "minute": 15, "second": 42}
